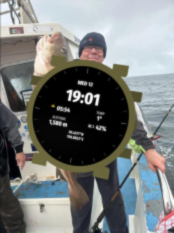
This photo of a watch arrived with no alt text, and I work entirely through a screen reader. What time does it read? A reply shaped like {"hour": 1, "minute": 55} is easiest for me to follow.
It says {"hour": 19, "minute": 1}
